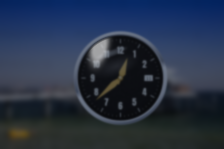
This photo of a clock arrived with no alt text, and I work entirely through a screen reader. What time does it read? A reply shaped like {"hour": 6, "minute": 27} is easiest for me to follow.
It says {"hour": 12, "minute": 38}
